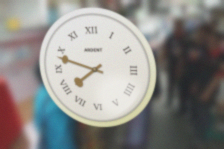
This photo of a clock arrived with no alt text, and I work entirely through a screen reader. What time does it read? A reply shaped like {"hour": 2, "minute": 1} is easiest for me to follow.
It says {"hour": 7, "minute": 48}
